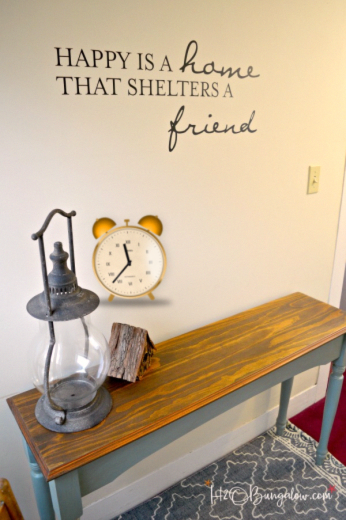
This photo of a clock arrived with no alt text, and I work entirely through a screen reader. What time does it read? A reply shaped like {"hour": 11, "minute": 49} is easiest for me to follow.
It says {"hour": 11, "minute": 37}
